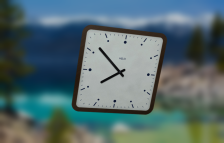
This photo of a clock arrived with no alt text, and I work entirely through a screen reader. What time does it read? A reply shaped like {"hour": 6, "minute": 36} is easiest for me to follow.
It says {"hour": 7, "minute": 52}
